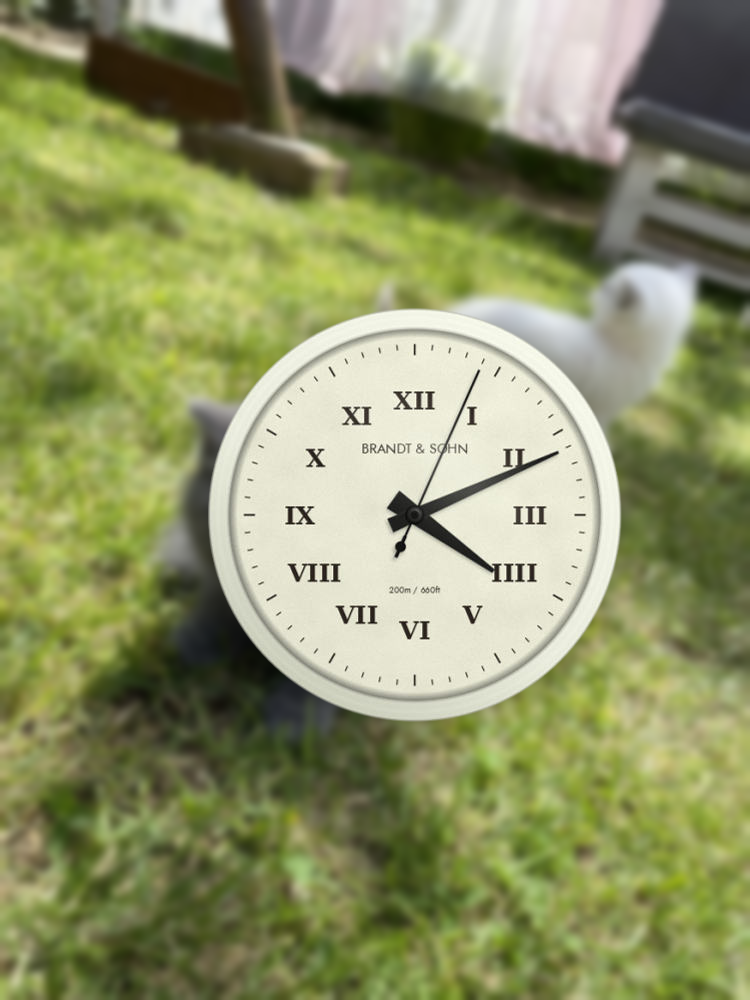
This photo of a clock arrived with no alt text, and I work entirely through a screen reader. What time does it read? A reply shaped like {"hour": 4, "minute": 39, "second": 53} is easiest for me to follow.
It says {"hour": 4, "minute": 11, "second": 4}
